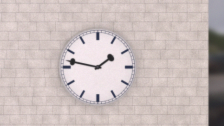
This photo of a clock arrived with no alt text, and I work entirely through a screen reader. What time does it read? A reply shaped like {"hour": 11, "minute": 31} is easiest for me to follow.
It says {"hour": 1, "minute": 47}
